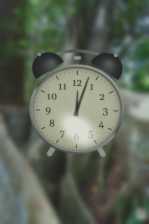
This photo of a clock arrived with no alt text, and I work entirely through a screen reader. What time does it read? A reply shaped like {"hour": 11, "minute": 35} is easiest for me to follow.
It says {"hour": 12, "minute": 3}
